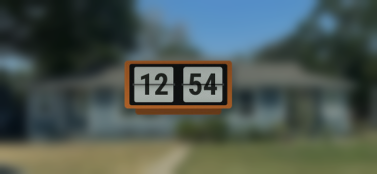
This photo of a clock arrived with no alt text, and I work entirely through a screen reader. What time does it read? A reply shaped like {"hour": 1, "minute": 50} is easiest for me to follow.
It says {"hour": 12, "minute": 54}
